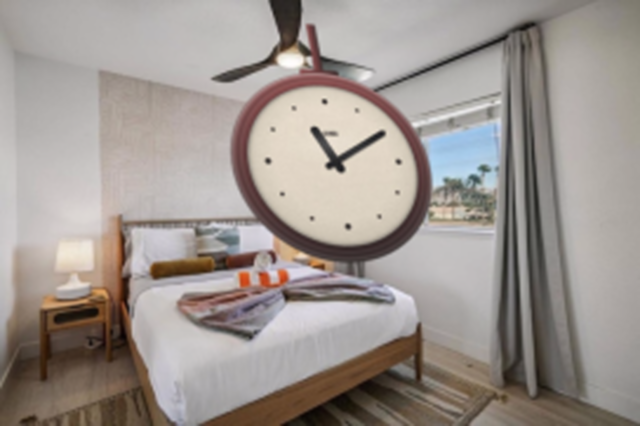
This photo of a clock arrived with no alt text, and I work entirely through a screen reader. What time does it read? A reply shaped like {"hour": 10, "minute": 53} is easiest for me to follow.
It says {"hour": 11, "minute": 10}
